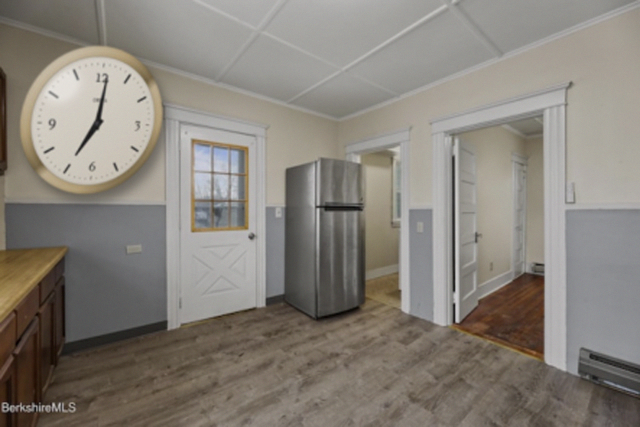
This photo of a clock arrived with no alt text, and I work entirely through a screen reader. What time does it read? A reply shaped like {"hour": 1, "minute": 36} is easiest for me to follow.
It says {"hour": 7, "minute": 1}
